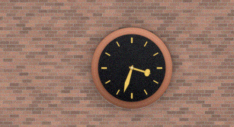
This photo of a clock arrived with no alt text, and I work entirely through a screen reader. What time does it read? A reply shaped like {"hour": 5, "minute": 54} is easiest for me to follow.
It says {"hour": 3, "minute": 33}
